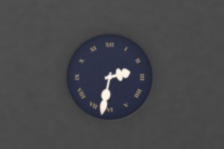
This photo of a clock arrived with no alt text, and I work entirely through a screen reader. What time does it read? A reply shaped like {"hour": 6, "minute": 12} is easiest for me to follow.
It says {"hour": 2, "minute": 32}
